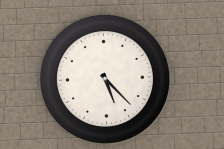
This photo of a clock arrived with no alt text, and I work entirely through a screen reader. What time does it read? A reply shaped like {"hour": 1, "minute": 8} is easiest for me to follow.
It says {"hour": 5, "minute": 23}
